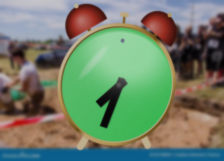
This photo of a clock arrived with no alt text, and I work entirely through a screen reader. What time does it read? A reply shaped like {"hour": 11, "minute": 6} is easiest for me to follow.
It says {"hour": 7, "minute": 33}
